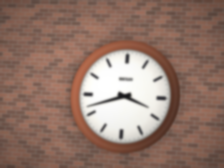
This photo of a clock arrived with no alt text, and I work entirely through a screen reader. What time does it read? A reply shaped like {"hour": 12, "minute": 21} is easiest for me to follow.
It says {"hour": 3, "minute": 42}
